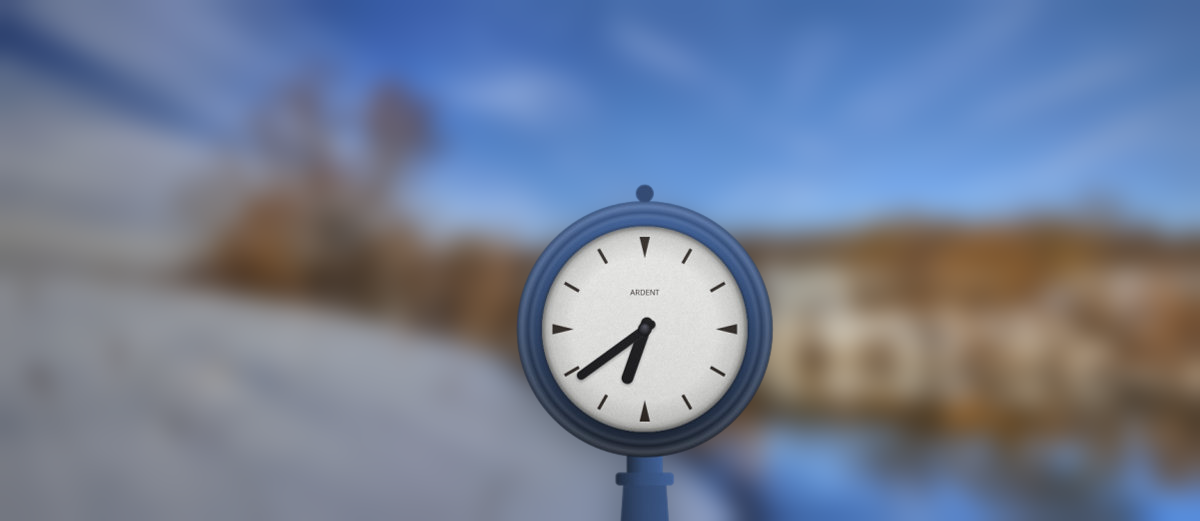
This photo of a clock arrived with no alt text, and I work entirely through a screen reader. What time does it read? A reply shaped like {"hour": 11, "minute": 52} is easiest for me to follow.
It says {"hour": 6, "minute": 39}
